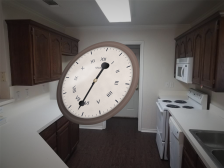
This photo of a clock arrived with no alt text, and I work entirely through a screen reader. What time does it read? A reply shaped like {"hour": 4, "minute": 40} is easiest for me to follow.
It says {"hour": 12, "minute": 32}
